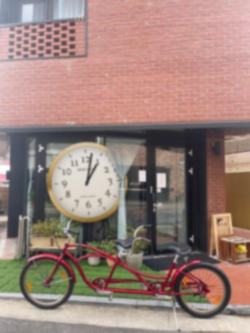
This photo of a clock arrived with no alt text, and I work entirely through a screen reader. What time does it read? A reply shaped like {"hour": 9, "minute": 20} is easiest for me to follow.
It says {"hour": 1, "minute": 2}
